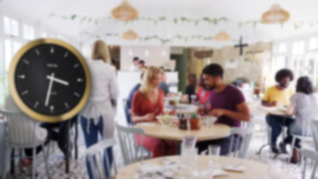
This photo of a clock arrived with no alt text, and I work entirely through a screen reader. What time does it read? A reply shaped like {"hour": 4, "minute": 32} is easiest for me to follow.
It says {"hour": 3, "minute": 32}
